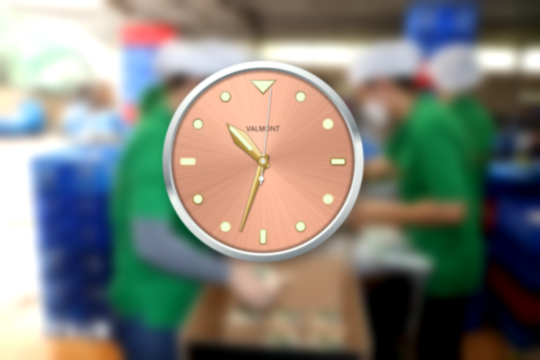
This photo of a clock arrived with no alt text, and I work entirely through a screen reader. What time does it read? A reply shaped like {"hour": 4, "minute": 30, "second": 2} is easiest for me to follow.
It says {"hour": 10, "minute": 33, "second": 1}
